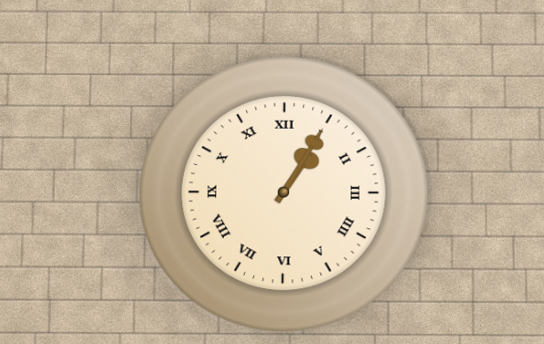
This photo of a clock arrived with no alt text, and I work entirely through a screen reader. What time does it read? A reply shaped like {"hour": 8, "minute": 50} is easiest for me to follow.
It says {"hour": 1, "minute": 5}
